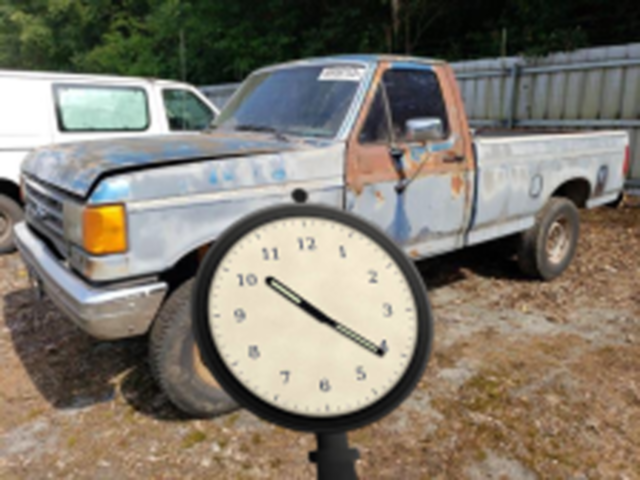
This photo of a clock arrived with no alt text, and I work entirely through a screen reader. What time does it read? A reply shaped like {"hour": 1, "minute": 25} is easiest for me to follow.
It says {"hour": 10, "minute": 21}
